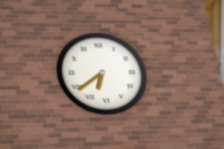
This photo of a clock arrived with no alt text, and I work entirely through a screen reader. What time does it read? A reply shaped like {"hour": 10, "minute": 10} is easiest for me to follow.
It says {"hour": 6, "minute": 39}
